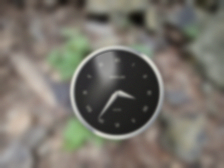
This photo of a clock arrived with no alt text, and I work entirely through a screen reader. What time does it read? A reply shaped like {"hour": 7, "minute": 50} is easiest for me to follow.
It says {"hour": 3, "minute": 36}
